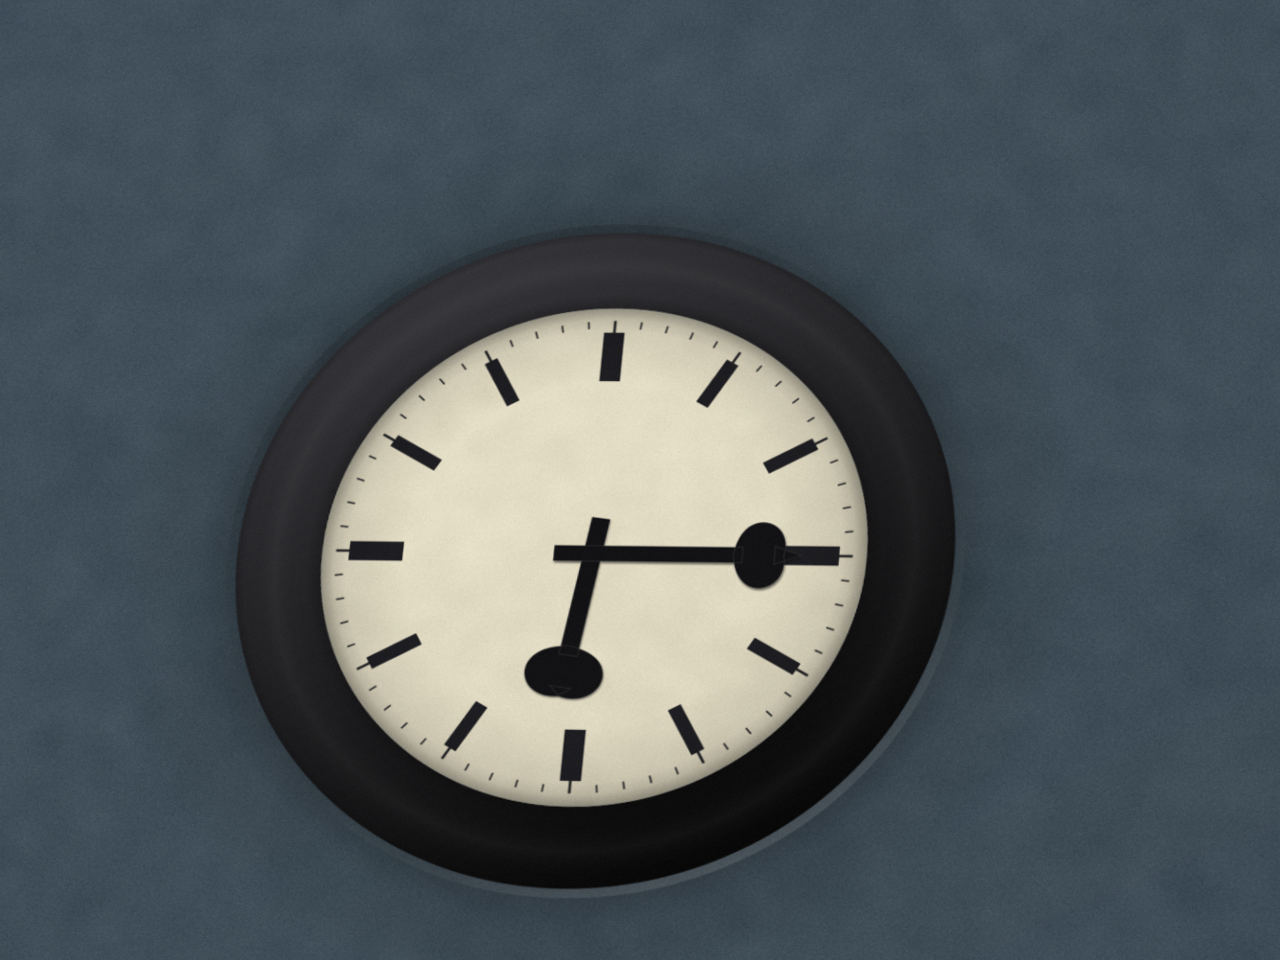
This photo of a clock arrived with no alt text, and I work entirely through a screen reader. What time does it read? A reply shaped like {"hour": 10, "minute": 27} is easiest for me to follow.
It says {"hour": 6, "minute": 15}
